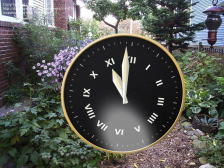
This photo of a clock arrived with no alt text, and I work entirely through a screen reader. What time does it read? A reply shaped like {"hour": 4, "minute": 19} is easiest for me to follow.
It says {"hour": 10, "minute": 59}
